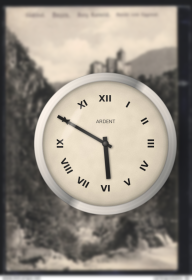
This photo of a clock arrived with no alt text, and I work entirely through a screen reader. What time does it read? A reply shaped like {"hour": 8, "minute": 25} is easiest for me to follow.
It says {"hour": 5, "minute": 50}
